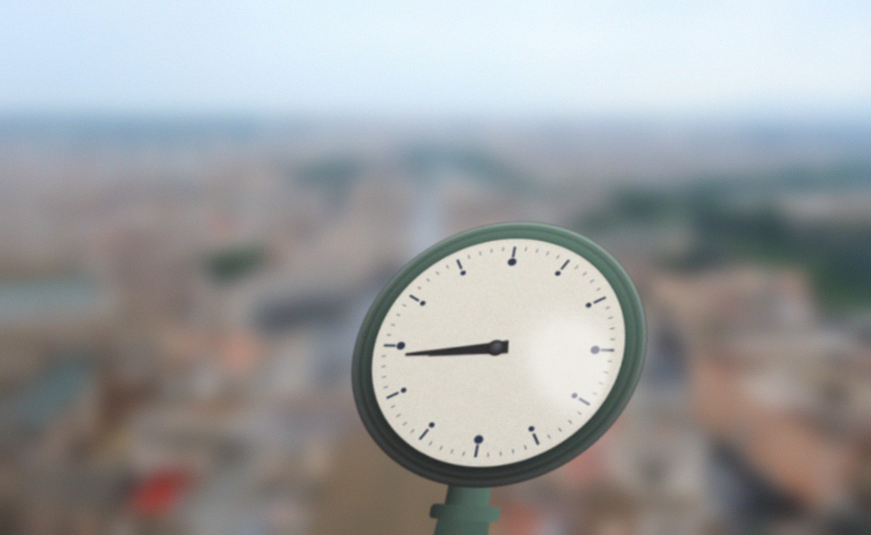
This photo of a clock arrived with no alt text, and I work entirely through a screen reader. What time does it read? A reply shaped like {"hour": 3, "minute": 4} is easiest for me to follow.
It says {"hour": 8, "minute": 44}
